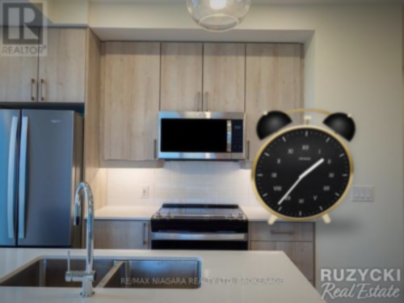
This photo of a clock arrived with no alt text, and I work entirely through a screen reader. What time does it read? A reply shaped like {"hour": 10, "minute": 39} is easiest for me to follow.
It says {"hour": 1, "minute": 36}
